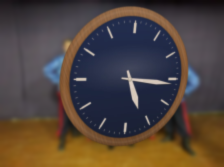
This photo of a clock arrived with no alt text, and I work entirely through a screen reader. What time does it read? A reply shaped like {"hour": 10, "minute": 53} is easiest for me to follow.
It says {"hour": 5, "minute": 16}
